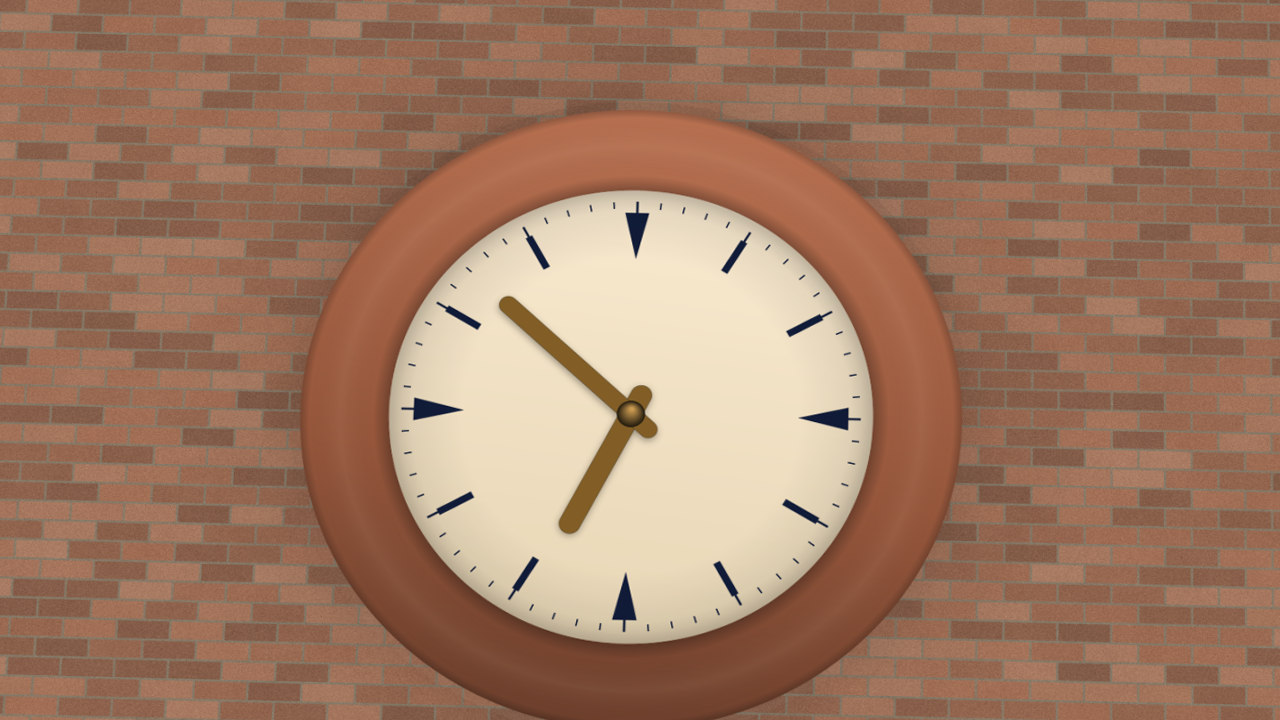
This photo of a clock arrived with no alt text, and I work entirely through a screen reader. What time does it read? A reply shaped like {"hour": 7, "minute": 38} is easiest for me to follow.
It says {"hour": 6, "minute": 52}
